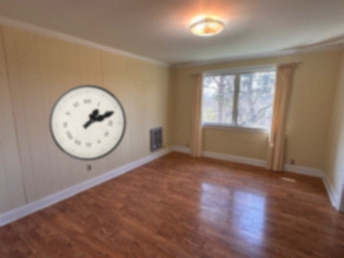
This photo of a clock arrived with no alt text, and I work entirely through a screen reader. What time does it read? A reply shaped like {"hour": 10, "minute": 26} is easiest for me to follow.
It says {"hour": 1, "minute": 11}
